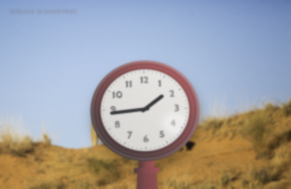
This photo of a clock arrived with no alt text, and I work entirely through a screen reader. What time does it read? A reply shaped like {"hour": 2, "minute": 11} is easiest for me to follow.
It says {"hour": 1, "minute": 44}
